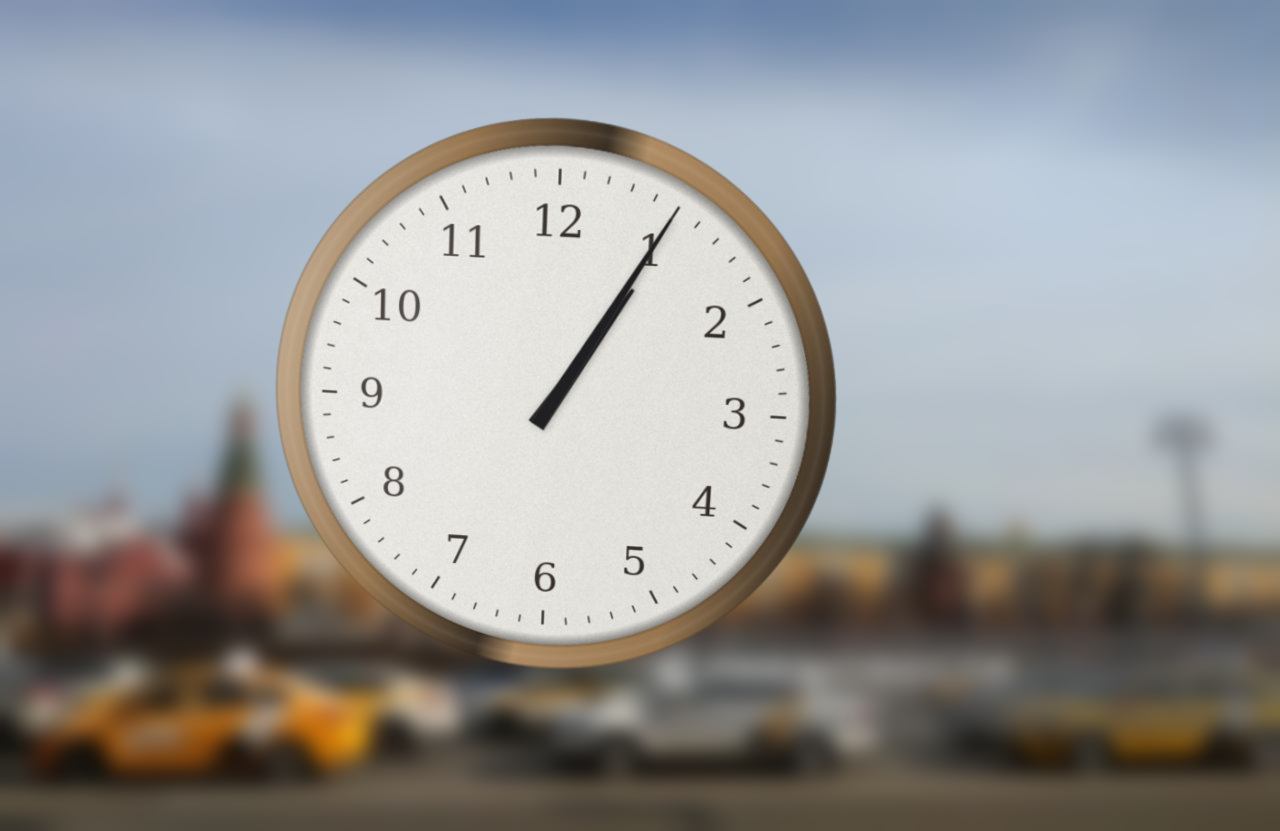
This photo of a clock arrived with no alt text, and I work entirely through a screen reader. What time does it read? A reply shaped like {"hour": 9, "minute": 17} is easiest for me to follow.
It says {"hour": 1, "minute": 5}
